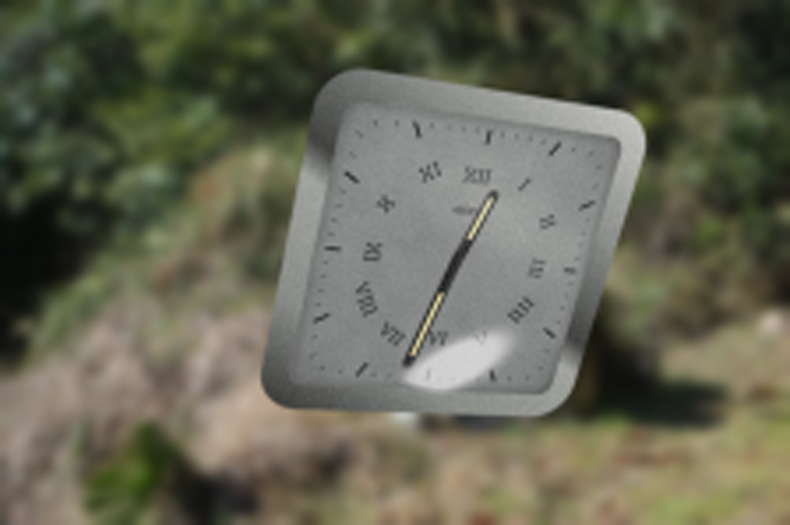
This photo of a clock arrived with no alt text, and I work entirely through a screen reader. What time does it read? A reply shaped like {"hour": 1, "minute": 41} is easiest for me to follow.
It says {"hour": 12, "minute": 32}
